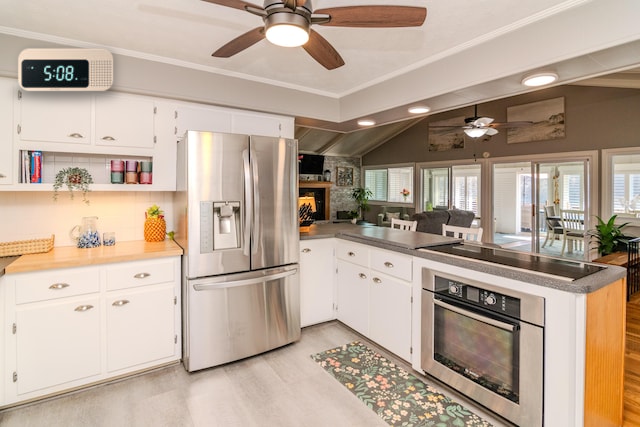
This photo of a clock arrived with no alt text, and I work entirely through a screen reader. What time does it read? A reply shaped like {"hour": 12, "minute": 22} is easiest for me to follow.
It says {"hour": 5, "minute": 8}
